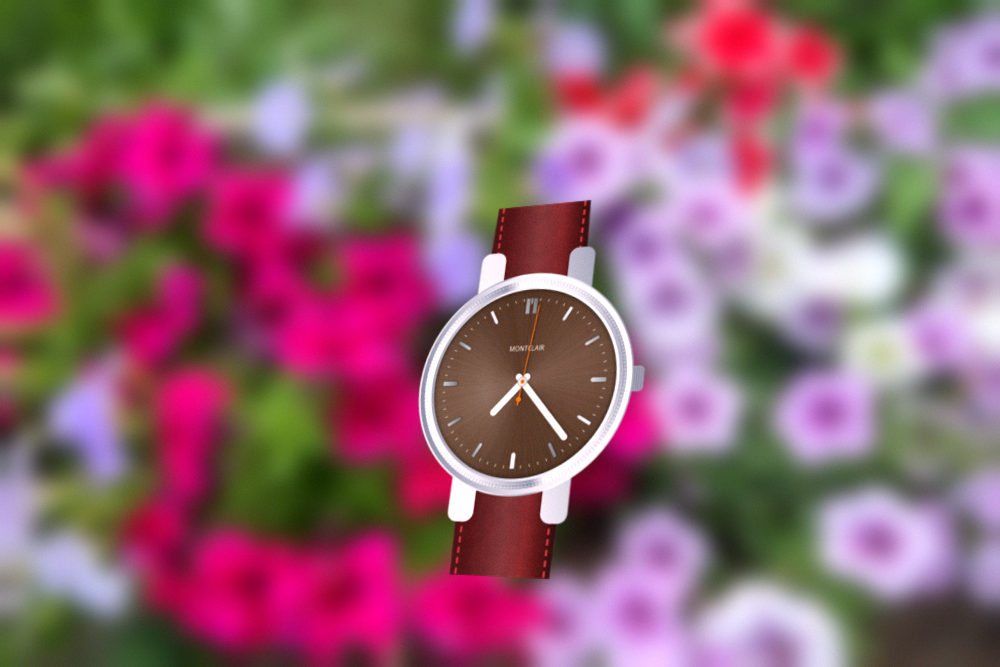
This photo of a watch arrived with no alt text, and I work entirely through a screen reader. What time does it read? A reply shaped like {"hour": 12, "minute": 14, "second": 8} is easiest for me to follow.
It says {"hour": 7, "minute": 23, "second": 1}
